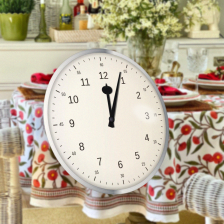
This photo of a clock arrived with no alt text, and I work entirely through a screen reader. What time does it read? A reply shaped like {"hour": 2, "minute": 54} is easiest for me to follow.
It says {"hour": 12, "minute": 4}
